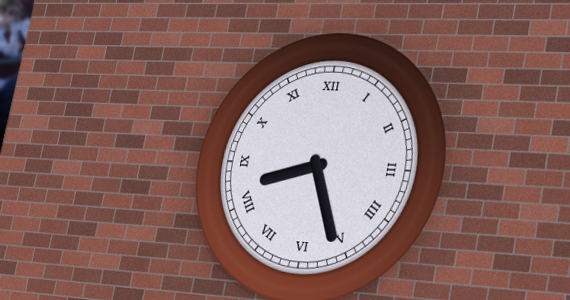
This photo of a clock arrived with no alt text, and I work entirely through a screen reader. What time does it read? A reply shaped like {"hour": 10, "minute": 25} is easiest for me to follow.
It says {"hour": 8, "minute": 26}
